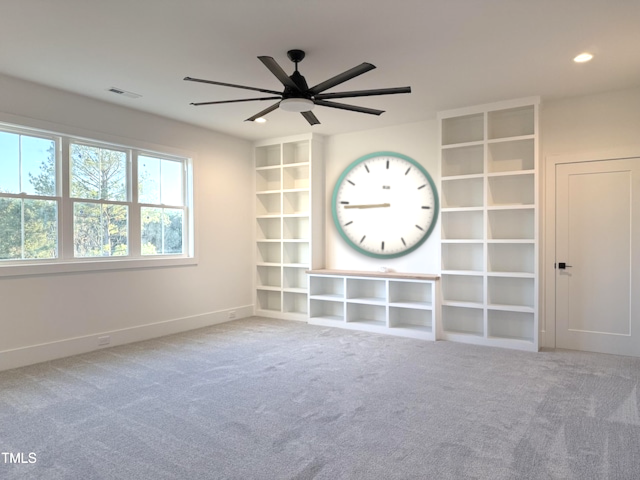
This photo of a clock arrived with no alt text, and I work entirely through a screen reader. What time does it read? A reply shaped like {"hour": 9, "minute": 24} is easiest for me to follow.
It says {"hour": 8, "minute": 44}
